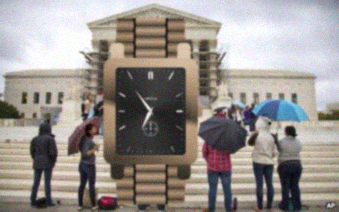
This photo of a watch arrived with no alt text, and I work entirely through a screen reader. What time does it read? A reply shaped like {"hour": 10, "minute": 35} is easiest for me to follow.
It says {"hour": 6, "minute": 54}
